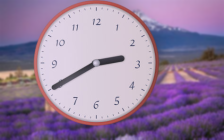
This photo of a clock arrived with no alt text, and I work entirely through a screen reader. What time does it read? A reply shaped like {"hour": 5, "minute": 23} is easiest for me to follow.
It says {"hour": 2, "minute": 40}
